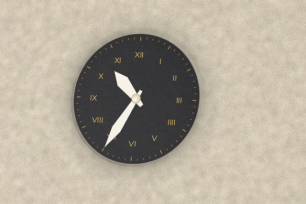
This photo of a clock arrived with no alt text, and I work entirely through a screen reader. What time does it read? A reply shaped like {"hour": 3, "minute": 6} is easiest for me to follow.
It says {"hour": 10, "minute": 35}
